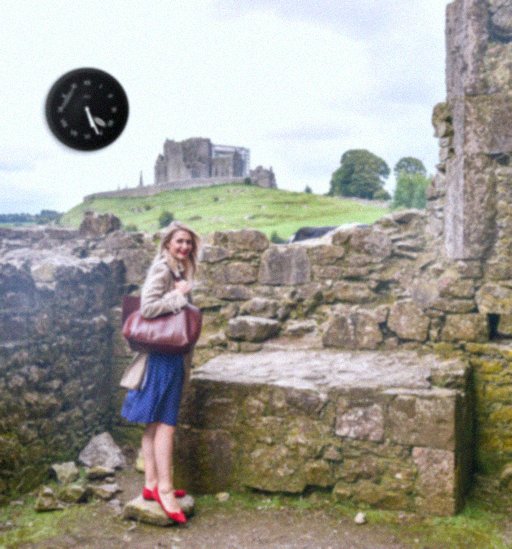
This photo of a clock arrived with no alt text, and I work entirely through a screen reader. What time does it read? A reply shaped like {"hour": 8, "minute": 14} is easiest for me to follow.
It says {"hour": 5, "minute": 26}
